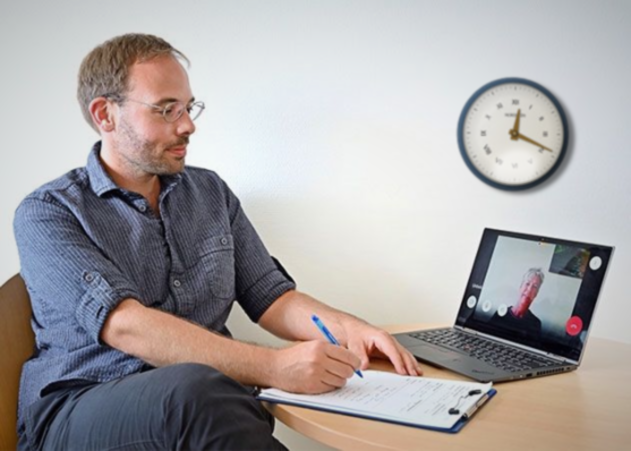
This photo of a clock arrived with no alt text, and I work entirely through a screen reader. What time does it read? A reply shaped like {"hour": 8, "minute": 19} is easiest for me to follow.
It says {"hour": 12, "minute": 19}
